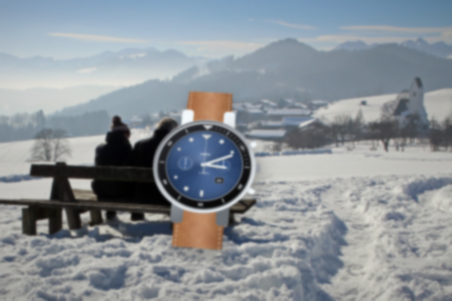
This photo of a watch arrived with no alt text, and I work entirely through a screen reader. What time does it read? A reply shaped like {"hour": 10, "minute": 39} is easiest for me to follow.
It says {"hour": 3, "minute": 11}
